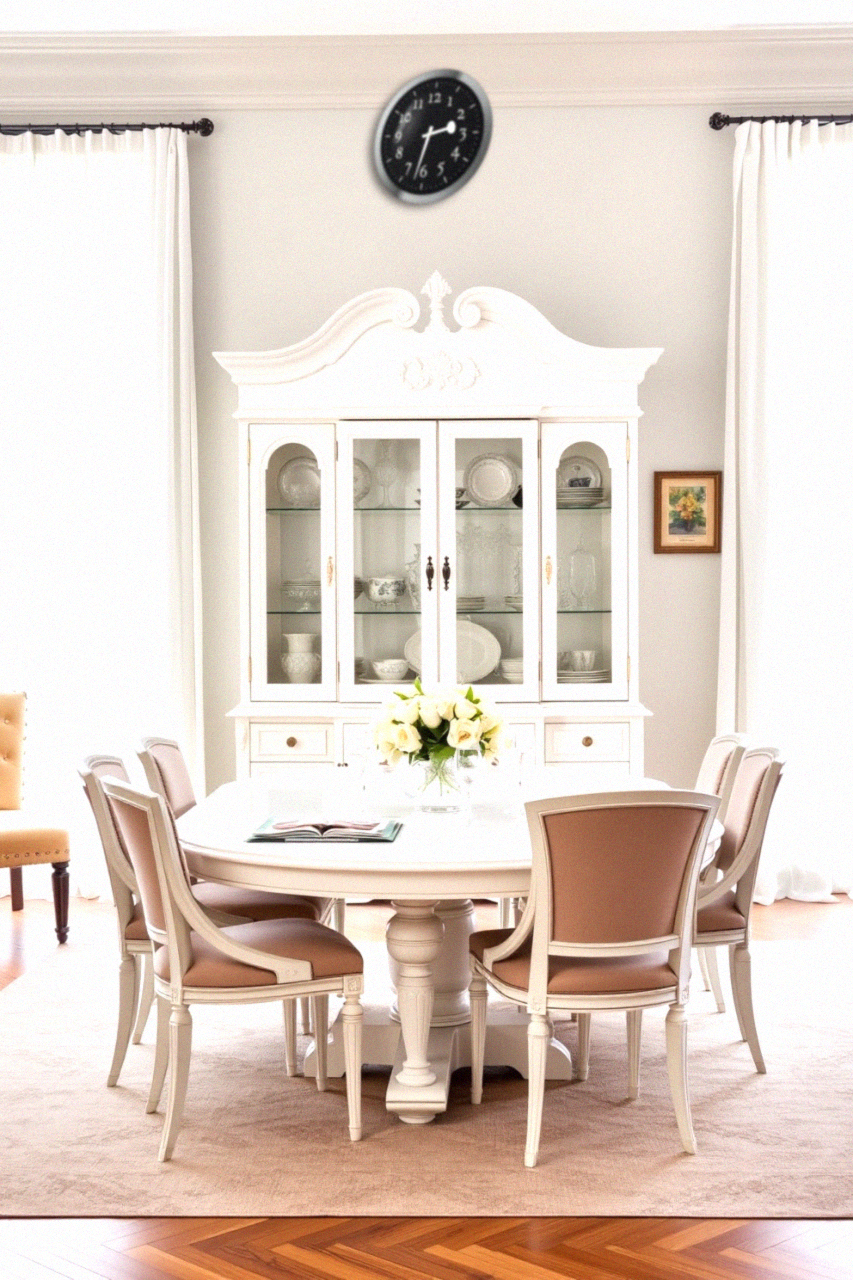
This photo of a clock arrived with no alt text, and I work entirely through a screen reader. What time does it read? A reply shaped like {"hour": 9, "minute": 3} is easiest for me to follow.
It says {"hour": 2, "minute": 32}
